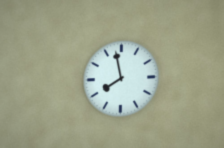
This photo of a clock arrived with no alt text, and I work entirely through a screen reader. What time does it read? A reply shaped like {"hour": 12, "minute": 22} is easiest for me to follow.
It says {"hour": 7, "minute": 58}
